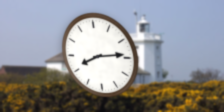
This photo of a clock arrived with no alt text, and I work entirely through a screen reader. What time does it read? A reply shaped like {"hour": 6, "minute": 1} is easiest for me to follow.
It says {"hour": 8, "minute": 14}
